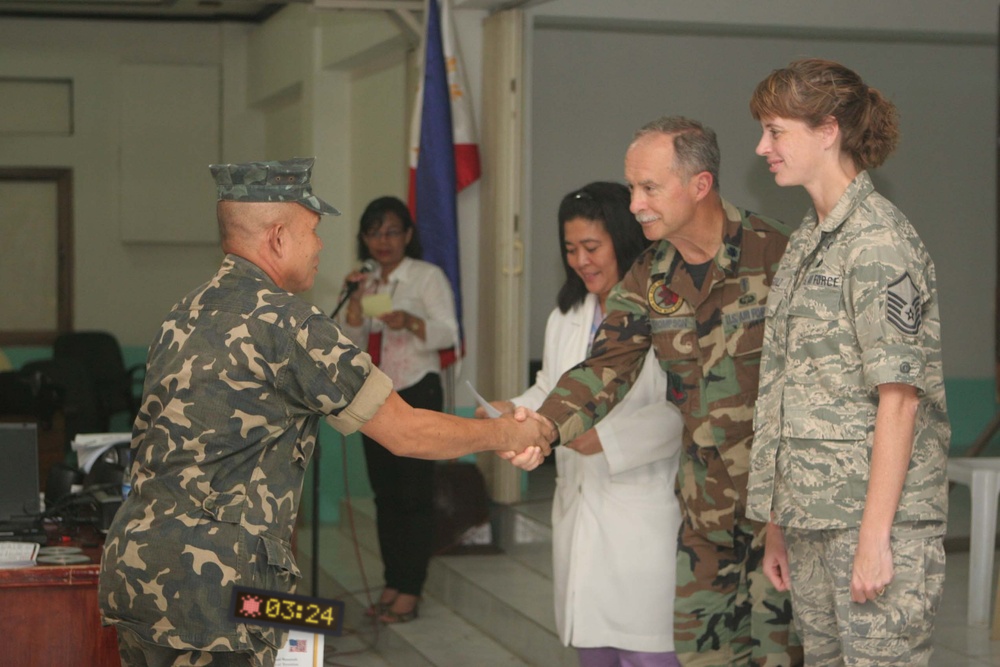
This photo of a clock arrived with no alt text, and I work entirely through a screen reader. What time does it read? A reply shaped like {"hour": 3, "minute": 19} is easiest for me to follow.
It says {"hour": 3, "minute": 24}
